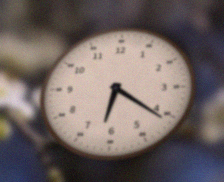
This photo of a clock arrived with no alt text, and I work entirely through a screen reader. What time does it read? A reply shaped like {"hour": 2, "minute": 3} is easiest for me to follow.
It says {"hour": 6, "minute": 21}
